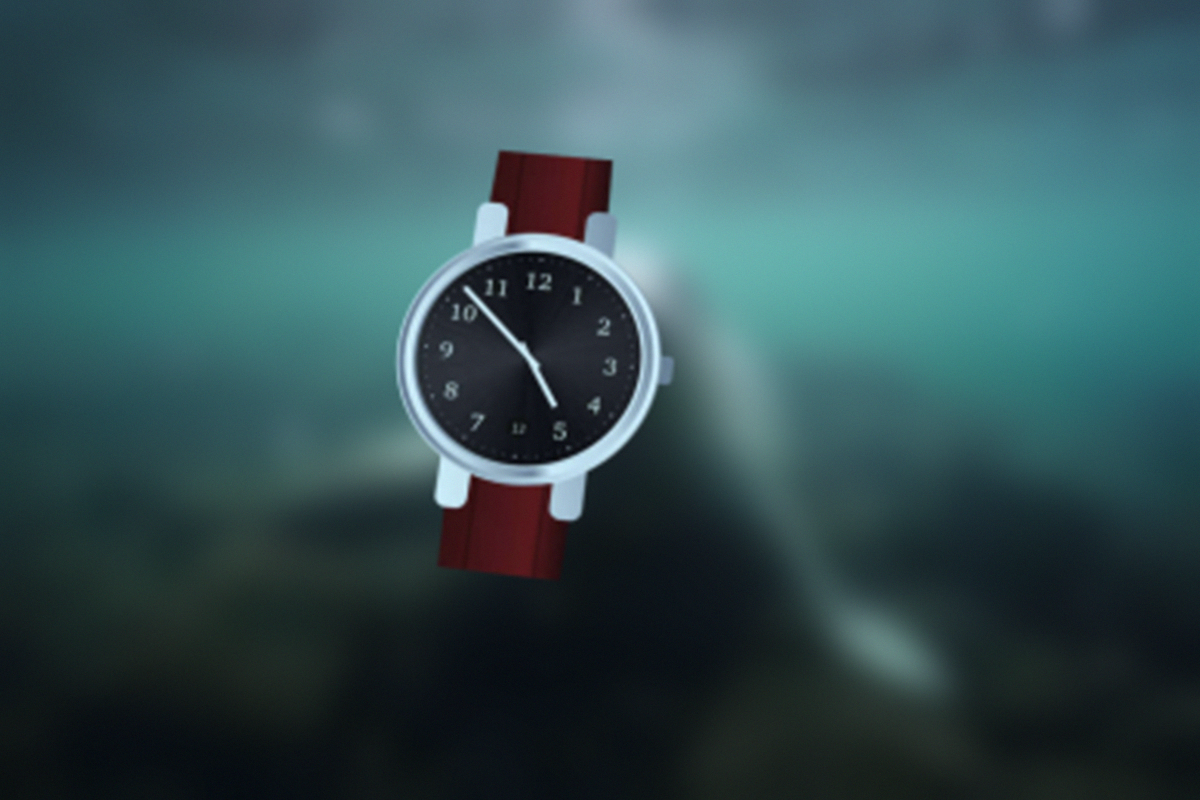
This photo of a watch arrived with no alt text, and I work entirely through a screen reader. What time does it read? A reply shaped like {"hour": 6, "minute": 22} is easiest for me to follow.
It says {"hour": 4, "minute": 52}
